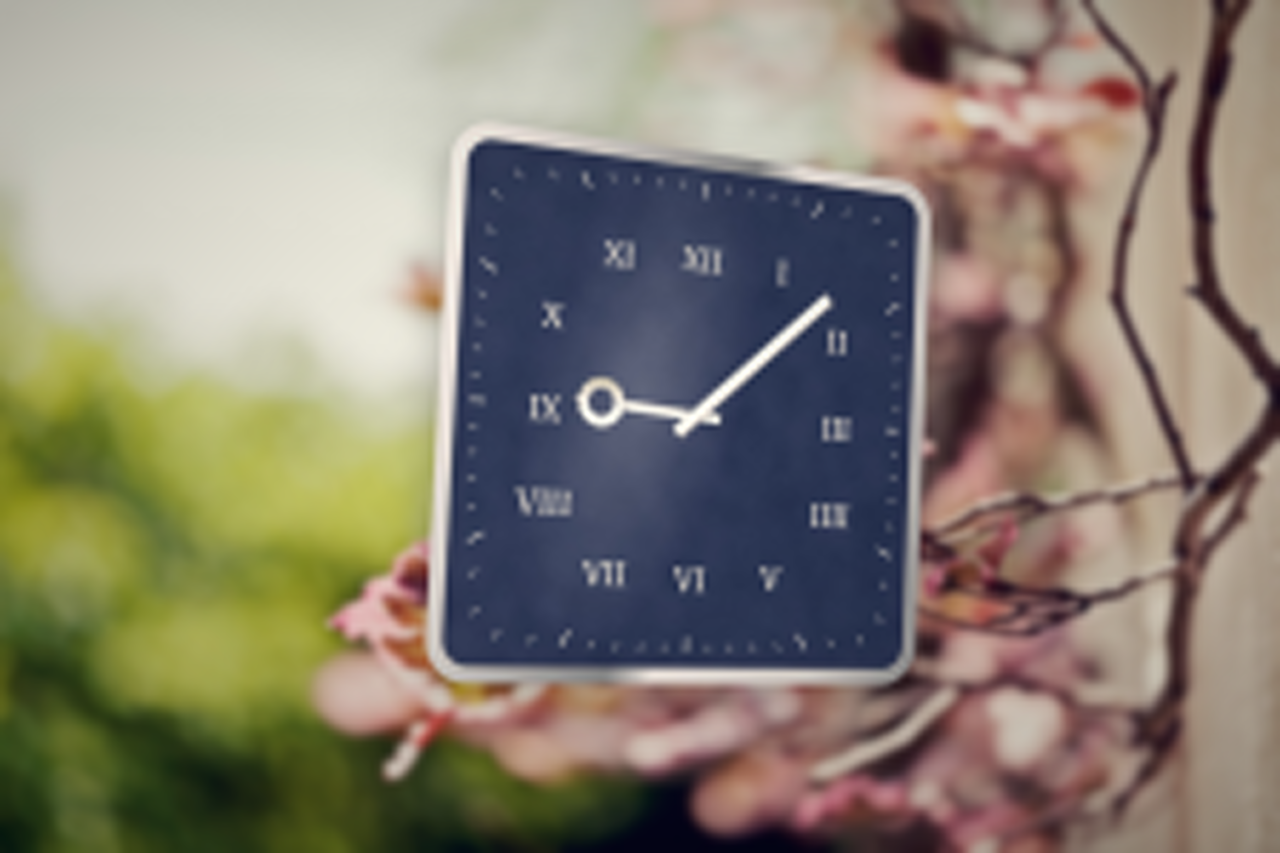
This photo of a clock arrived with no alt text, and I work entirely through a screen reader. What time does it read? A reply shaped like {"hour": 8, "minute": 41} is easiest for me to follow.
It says {"hour": 9, "minute": 8}
